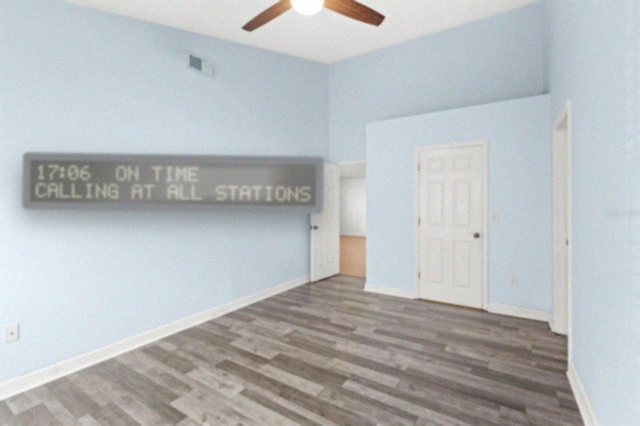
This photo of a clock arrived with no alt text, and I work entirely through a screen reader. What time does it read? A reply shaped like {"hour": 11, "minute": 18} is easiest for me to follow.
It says {"hour": 17, "minute": 6}
